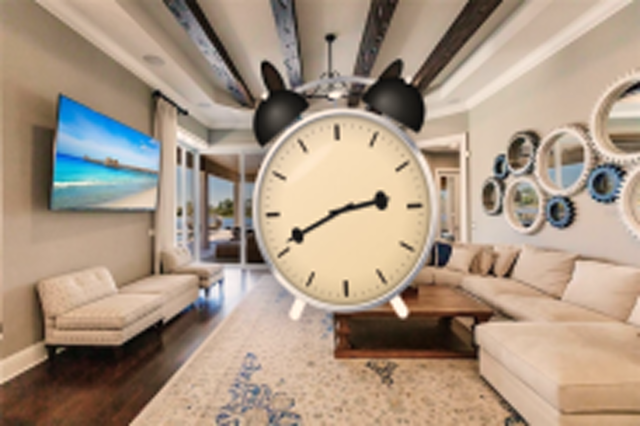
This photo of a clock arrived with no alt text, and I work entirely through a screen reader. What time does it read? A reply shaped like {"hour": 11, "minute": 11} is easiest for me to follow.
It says {"hour": 2, "minute": 41}
